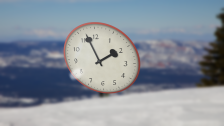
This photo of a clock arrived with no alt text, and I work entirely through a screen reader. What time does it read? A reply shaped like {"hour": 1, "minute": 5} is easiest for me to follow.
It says {"hour": 1, "minute": 57}
